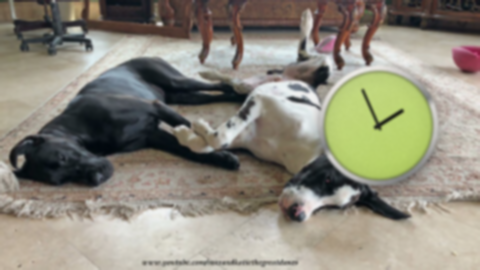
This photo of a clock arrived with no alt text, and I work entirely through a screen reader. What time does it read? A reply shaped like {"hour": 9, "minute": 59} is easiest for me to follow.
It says {"hour": 1, "minute": 56}
